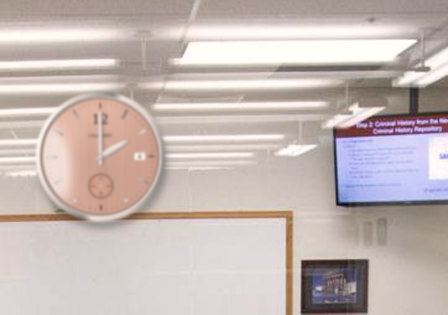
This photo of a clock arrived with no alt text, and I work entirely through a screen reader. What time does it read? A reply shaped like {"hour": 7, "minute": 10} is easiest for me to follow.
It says {"hour": 2, "minute": 0}
